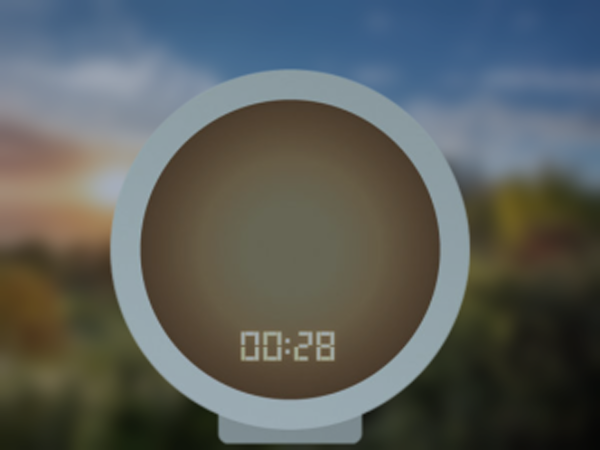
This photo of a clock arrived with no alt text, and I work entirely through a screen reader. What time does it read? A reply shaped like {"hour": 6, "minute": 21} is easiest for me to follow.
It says {"hour": 0, "minute": 28}
